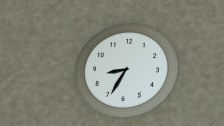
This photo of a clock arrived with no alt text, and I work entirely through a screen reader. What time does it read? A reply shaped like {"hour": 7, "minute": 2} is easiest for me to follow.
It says {"hour": 8, "minute": 34}
